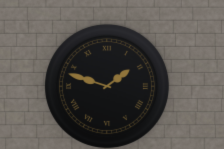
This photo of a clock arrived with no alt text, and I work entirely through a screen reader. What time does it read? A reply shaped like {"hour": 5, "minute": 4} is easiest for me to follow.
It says {"hour": 1, "minute": 48}
